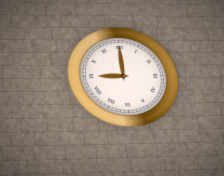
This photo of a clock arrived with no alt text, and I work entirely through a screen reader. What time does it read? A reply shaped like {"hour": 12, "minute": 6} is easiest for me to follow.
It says {"hour": 9, "minute": 0}
